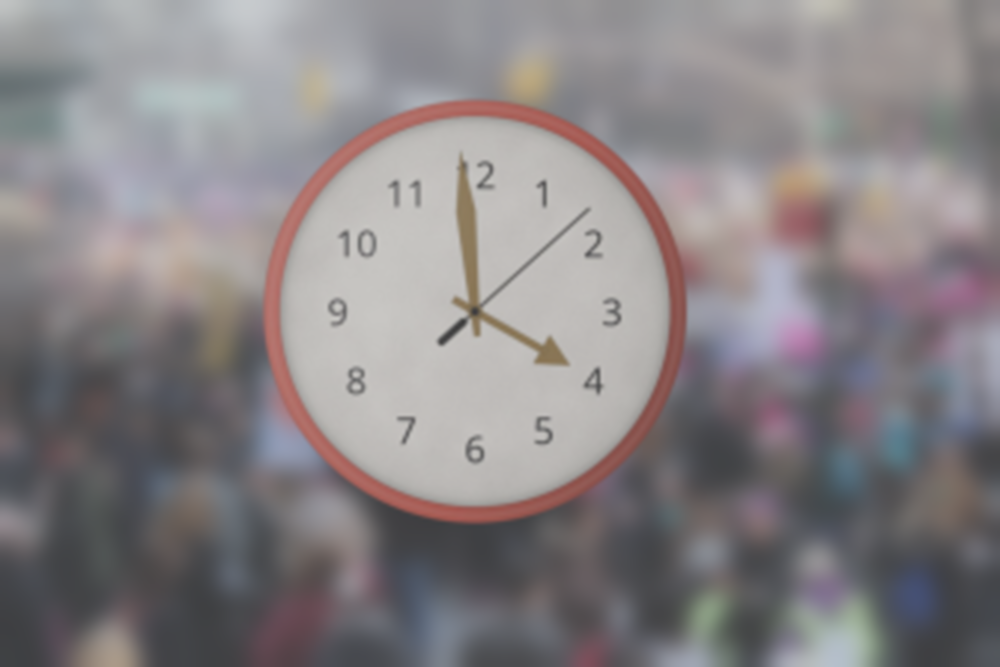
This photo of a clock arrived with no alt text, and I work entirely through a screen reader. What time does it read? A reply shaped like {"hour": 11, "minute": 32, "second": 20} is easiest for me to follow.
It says {"hour": 3, "minute": 59, "second": 8}
